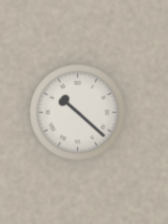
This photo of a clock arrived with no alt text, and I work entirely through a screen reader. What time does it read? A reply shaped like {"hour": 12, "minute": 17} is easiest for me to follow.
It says {"hour": 10, "minute": 22}
